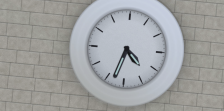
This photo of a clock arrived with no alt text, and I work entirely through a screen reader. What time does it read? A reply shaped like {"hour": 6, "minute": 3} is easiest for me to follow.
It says {"hour": 4, "minute": 33}
